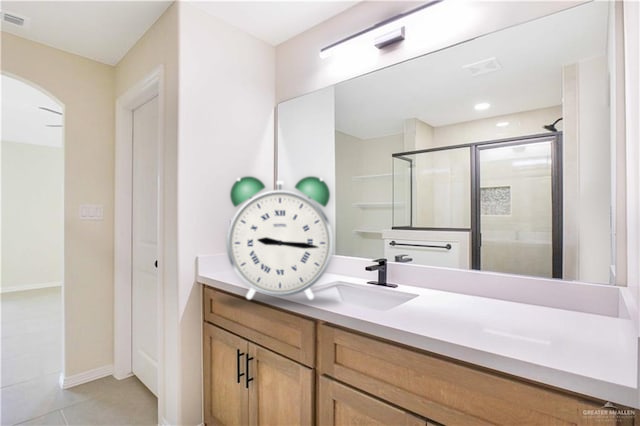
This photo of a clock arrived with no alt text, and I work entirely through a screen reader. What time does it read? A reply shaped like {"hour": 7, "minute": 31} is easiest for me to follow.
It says {"hour": 9, "minute": 16}
